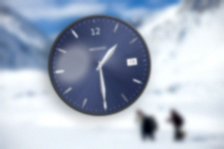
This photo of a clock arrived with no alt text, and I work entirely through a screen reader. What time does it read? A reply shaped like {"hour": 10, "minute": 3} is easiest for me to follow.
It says {"hour": 1, "minute": 30}
